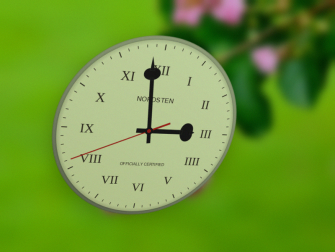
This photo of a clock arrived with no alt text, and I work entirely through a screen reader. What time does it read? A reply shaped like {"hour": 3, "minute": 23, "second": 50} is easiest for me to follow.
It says {"hour": 2, "minute": 58, "second": 41}
